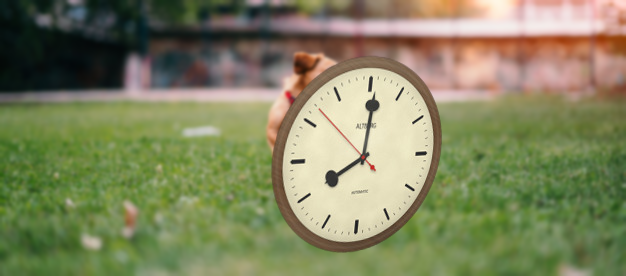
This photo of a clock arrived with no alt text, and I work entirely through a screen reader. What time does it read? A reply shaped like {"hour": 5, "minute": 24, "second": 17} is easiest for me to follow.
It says {"hour": 8, "minute": 0, "second": 52}
